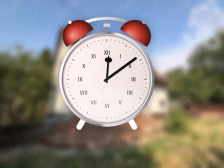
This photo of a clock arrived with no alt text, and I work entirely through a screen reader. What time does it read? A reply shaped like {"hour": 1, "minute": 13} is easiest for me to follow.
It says {"hour": 12, "minute": 9}
